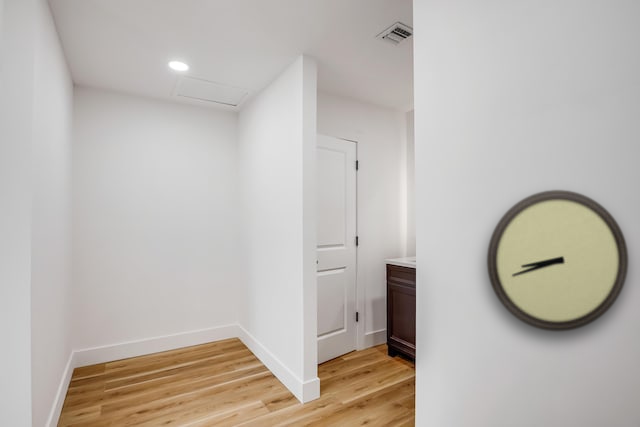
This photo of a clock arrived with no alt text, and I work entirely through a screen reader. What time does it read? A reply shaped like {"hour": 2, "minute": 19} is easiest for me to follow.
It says {"hour": 8, "minute": 42}
